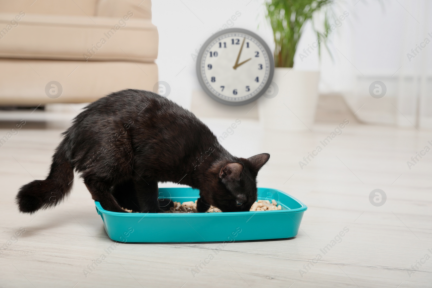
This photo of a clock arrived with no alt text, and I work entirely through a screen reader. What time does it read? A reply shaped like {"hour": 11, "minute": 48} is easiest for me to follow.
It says {"hour": 2, "minute": 3}
